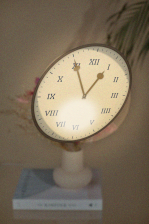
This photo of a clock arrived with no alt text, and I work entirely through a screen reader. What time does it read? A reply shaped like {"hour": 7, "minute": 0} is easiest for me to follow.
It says {"hour": 12, "minute": 55}
